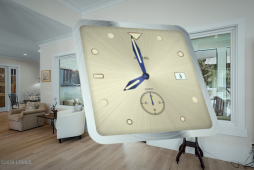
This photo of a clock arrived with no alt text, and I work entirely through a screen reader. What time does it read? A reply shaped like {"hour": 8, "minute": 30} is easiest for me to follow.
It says {"hour": 7, "minute": 59}
